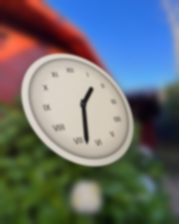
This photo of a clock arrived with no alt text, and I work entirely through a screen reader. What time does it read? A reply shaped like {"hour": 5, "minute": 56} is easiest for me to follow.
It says {"hour": 1, "minute": 33}
